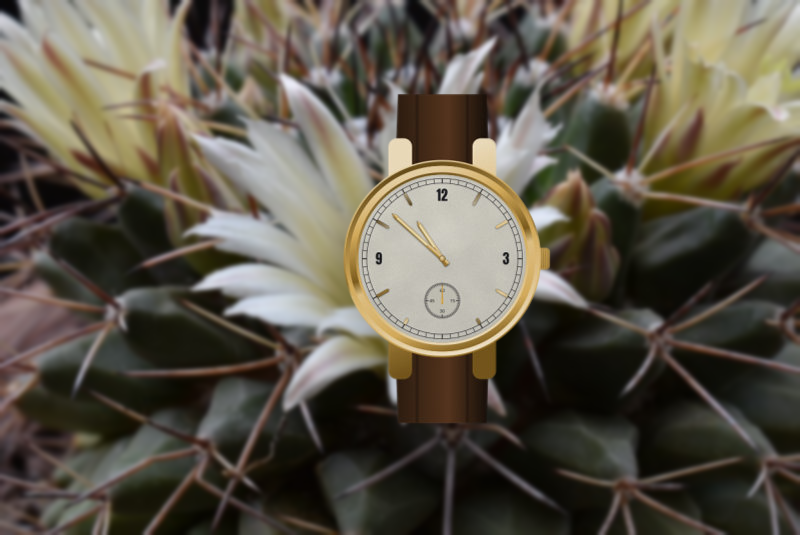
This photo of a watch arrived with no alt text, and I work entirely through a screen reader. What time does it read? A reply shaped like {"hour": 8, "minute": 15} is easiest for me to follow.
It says {"hour": 10, "minute": 52}
